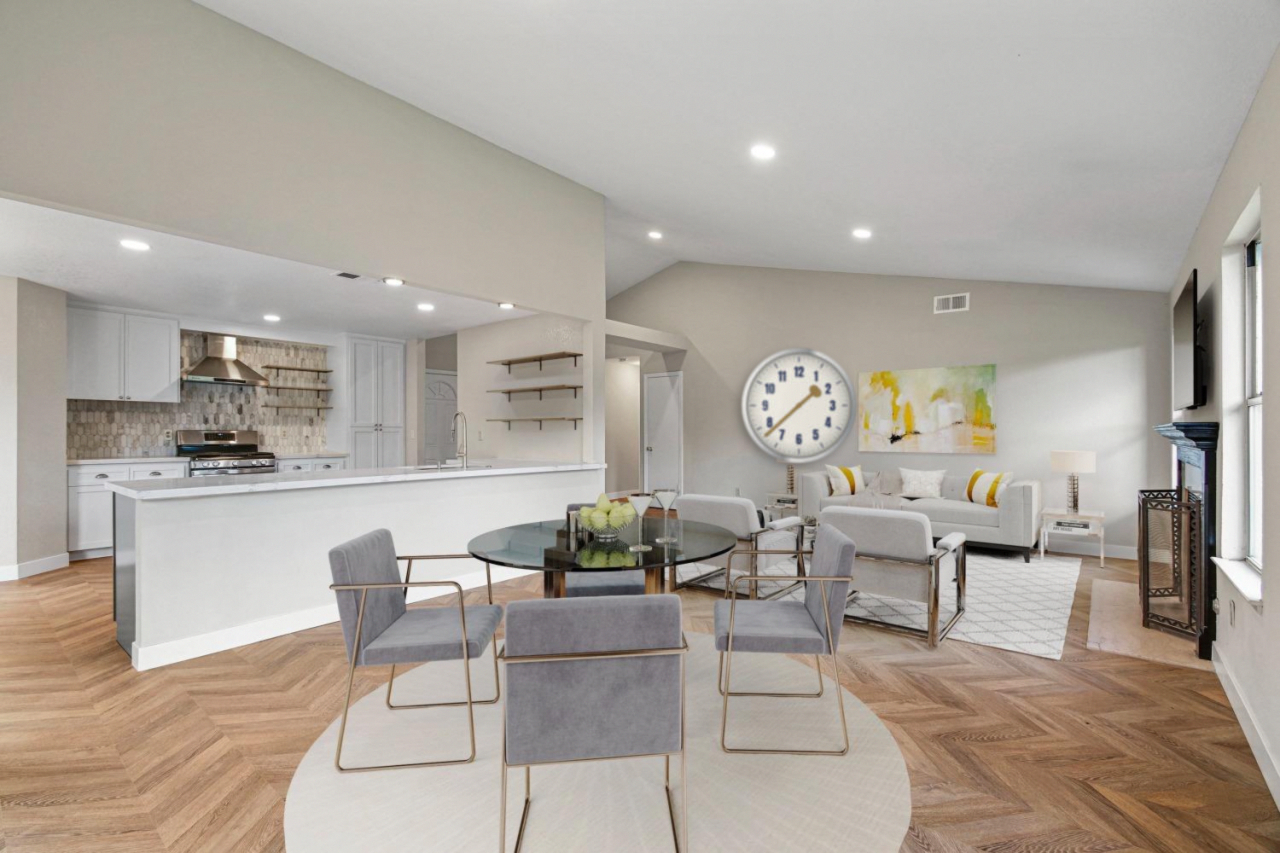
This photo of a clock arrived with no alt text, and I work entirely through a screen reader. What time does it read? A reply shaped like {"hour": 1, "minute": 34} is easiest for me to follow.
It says {"hour": 1, "minute": 38}
